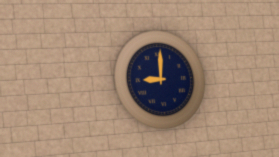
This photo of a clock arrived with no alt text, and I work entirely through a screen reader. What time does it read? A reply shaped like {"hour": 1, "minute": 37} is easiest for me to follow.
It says {"hour": 9, "minute": 1}
